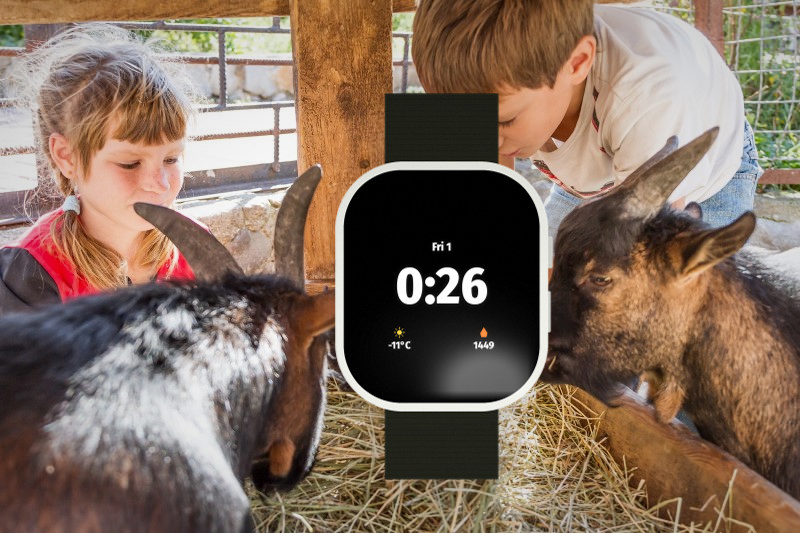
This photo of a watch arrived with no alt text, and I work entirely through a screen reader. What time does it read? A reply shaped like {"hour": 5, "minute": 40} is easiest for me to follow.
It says {"hour": 0, "minute": 26}
